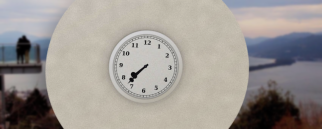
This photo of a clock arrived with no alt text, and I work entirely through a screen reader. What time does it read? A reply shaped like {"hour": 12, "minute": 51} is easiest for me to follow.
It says {"hour": 7, "minute": 37}
